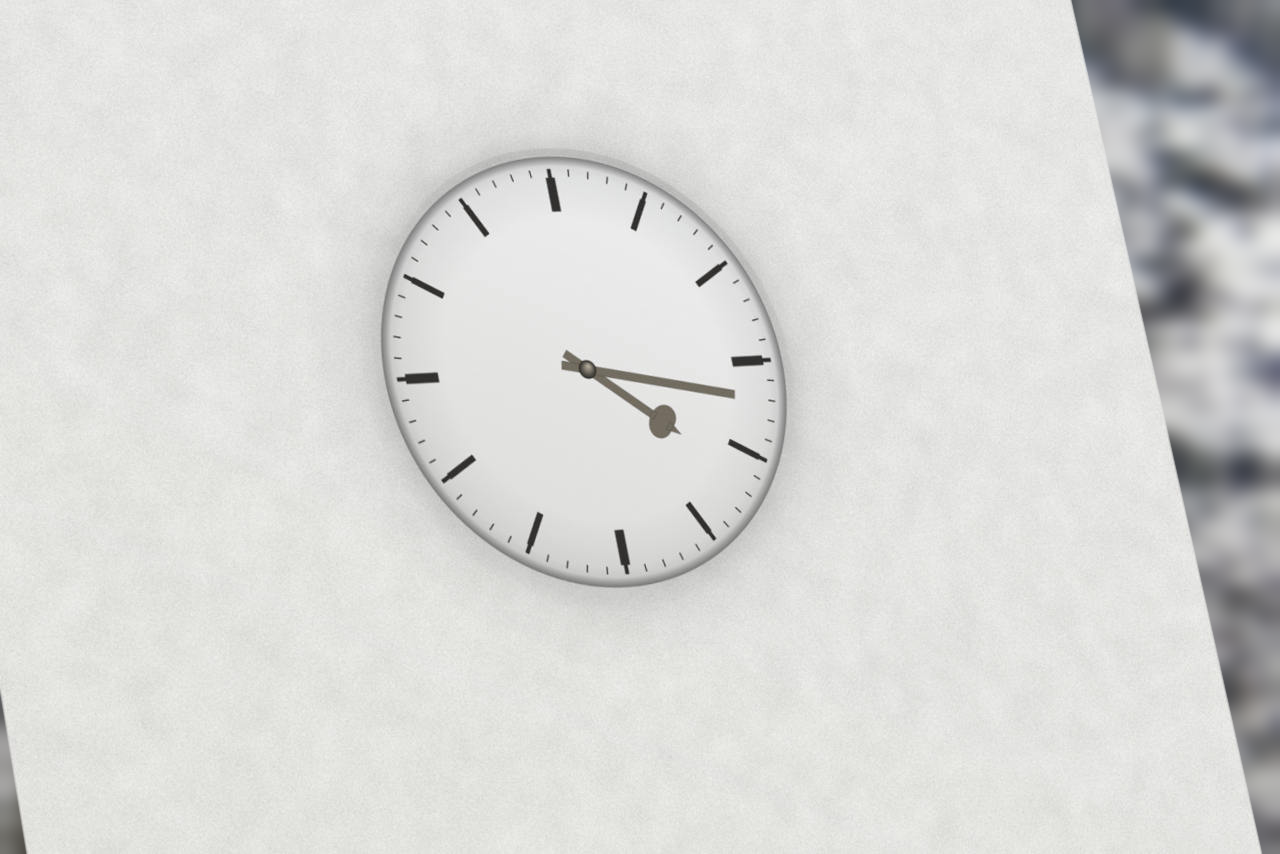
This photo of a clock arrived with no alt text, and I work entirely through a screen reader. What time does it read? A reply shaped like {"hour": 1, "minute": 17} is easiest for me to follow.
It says {"hour": 4, "minute": 17}
